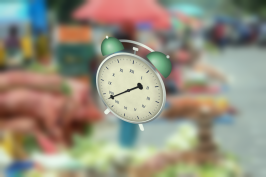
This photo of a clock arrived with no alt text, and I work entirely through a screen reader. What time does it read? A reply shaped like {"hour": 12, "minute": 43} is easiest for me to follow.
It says {"hour": 1, "minute": 38}
